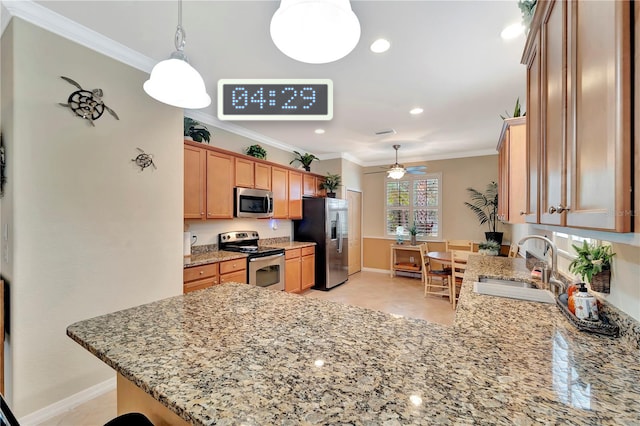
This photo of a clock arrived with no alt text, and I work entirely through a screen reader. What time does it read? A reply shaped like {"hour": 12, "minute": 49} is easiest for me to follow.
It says {"hour": 4, "minute": 29}
